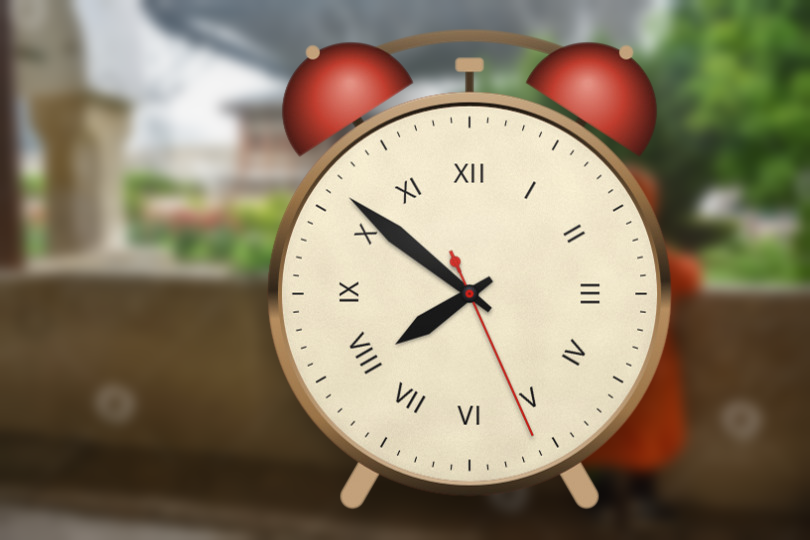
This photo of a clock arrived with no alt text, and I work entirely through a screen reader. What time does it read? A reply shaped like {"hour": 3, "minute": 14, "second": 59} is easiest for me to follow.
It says {"hour": 7, "minute": 51, "second": 26}
